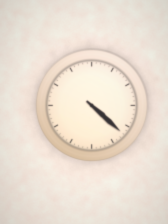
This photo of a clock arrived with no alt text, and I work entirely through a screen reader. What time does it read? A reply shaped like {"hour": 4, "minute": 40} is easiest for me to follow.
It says {"hour": 4, "minute": 22}
